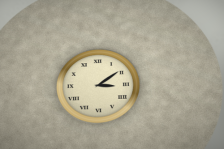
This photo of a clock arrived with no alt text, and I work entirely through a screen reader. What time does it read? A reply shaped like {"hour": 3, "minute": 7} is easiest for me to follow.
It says {"hour": 3, "minute": 9}
